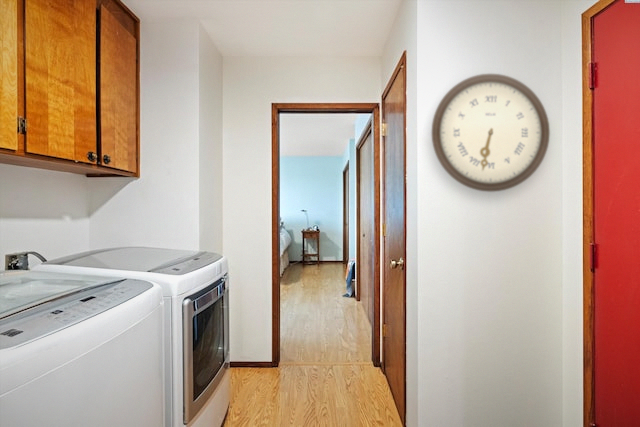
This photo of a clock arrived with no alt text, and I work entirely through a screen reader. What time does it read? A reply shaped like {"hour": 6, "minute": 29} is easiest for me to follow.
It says {"hour": 6, "minute": 32}
